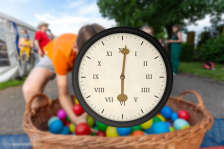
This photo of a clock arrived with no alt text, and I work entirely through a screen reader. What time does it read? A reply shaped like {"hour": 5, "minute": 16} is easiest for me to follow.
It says {"hour": 6, "minute": 1}
